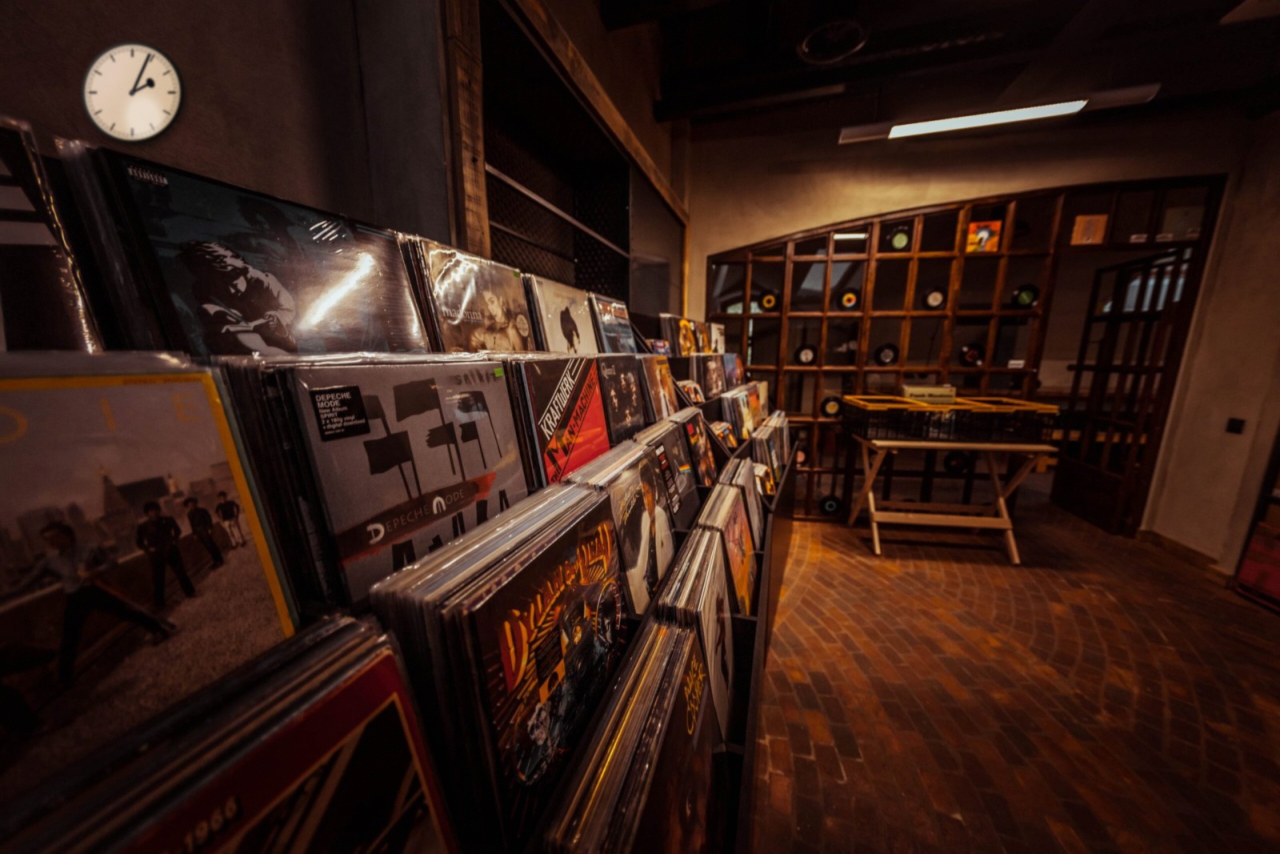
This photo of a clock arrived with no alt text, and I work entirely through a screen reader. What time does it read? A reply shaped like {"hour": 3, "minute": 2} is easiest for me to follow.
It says {"hour": 2, "minute": 4}
